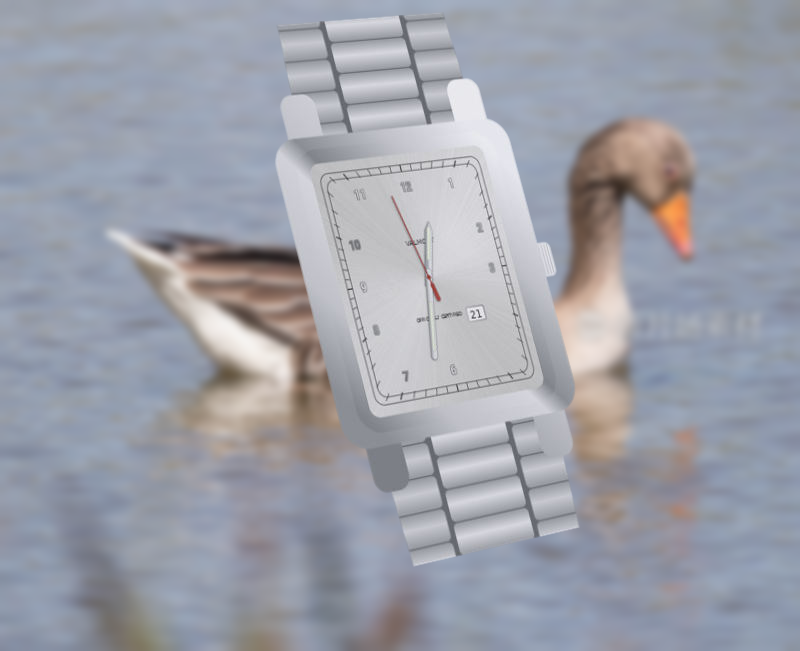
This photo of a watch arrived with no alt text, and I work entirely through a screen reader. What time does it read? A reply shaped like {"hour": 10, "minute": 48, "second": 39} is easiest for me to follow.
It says {"hour": 12, "minute": 31, "second": 58}
